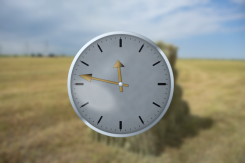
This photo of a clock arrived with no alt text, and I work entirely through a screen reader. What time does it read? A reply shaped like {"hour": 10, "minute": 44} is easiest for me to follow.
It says {"hour": 11, "minute": 47}
